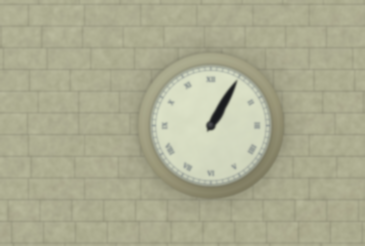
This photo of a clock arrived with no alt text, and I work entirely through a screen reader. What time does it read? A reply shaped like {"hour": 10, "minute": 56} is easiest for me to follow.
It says {"hour": 1, "minute": 5}
